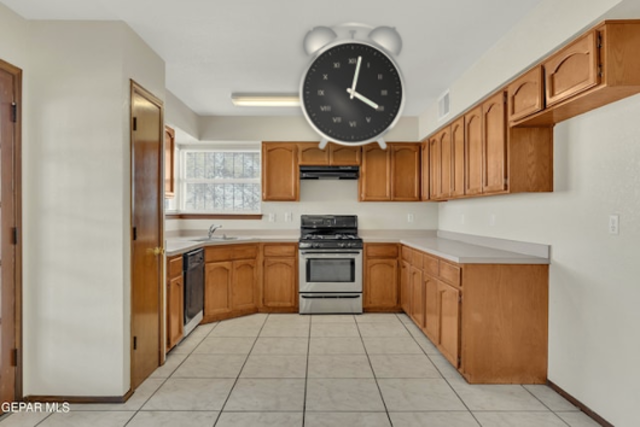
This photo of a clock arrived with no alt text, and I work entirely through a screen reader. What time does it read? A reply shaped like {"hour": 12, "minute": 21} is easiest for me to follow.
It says {"hour": 4, "minute": 2}
